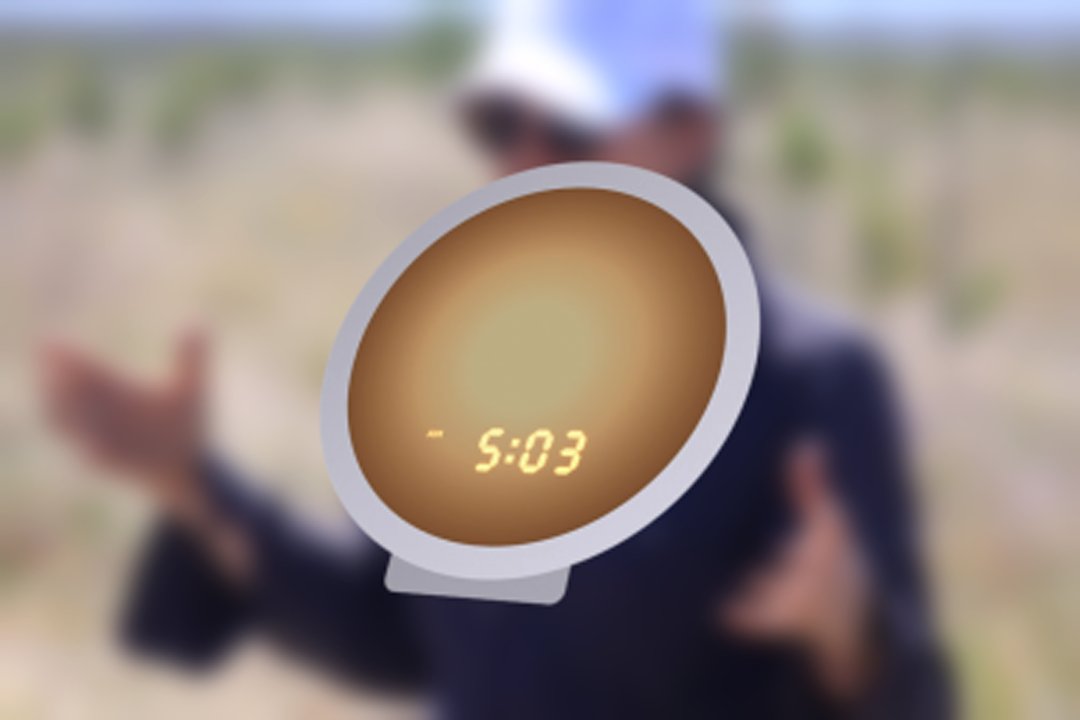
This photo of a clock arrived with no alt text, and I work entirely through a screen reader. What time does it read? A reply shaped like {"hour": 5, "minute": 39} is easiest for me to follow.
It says {"hour": 5, "minute": 3}
